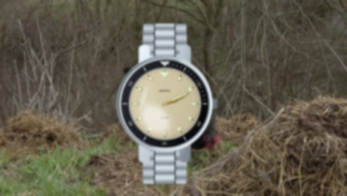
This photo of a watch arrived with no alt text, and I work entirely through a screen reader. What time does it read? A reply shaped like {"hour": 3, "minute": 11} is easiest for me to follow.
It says {"hour": 2, "minute": 11}
